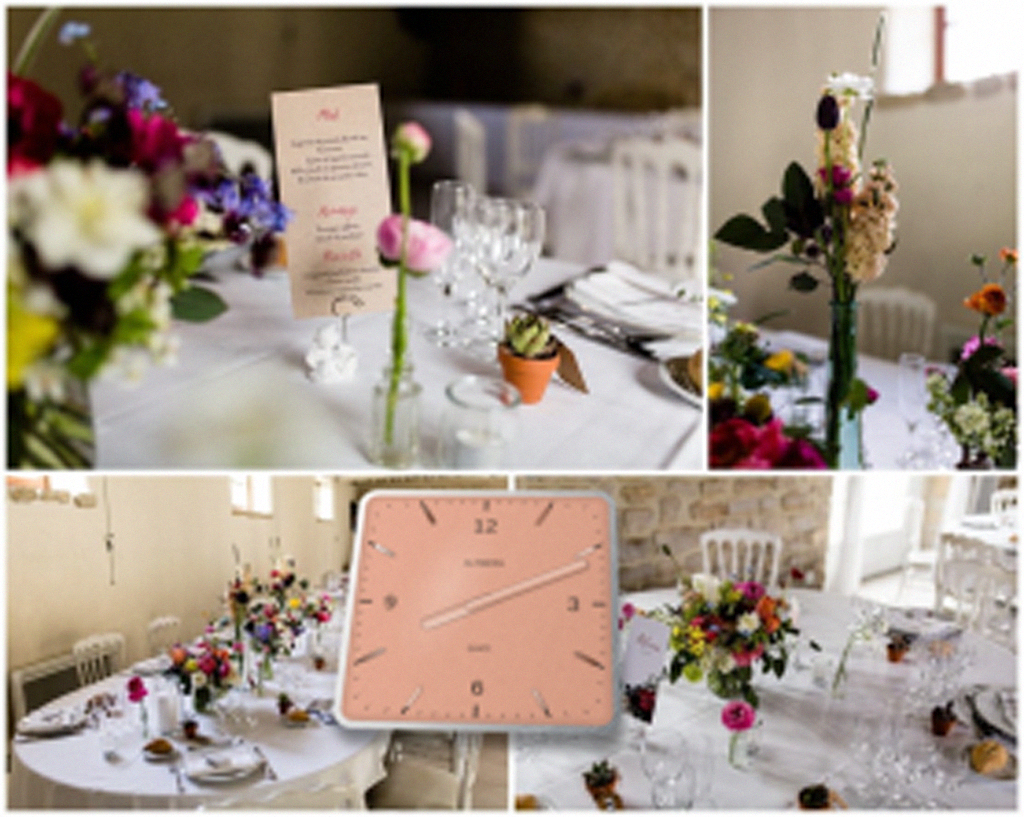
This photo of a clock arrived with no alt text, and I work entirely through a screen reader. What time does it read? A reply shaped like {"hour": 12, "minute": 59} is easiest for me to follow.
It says {"hour": 8, "minute": 11}
